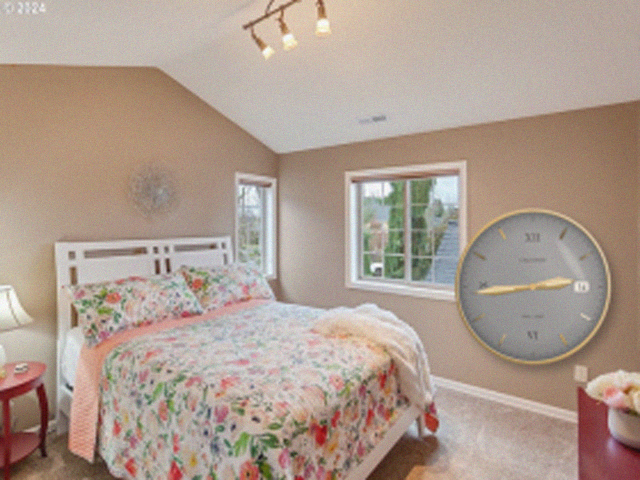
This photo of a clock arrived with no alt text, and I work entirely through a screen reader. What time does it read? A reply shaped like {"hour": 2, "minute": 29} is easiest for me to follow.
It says {"hour": 2, "minute": 44}
